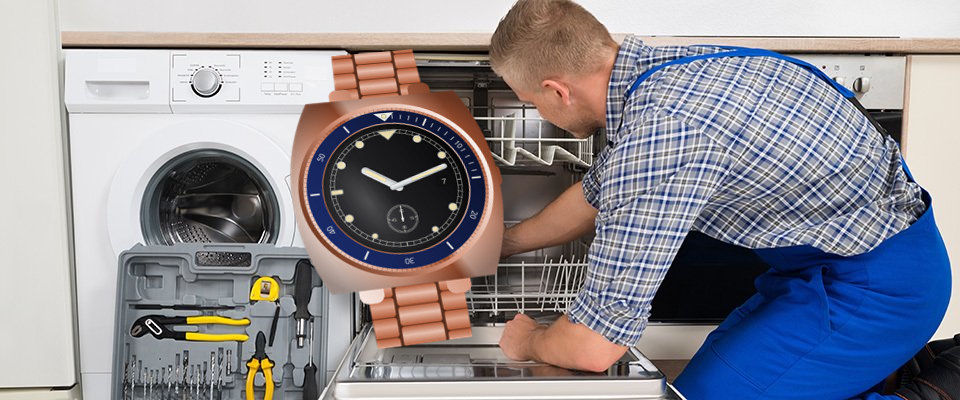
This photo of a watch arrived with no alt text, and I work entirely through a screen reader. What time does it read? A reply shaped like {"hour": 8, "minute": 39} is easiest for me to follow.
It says {"hour": 10, "minute": 12}
